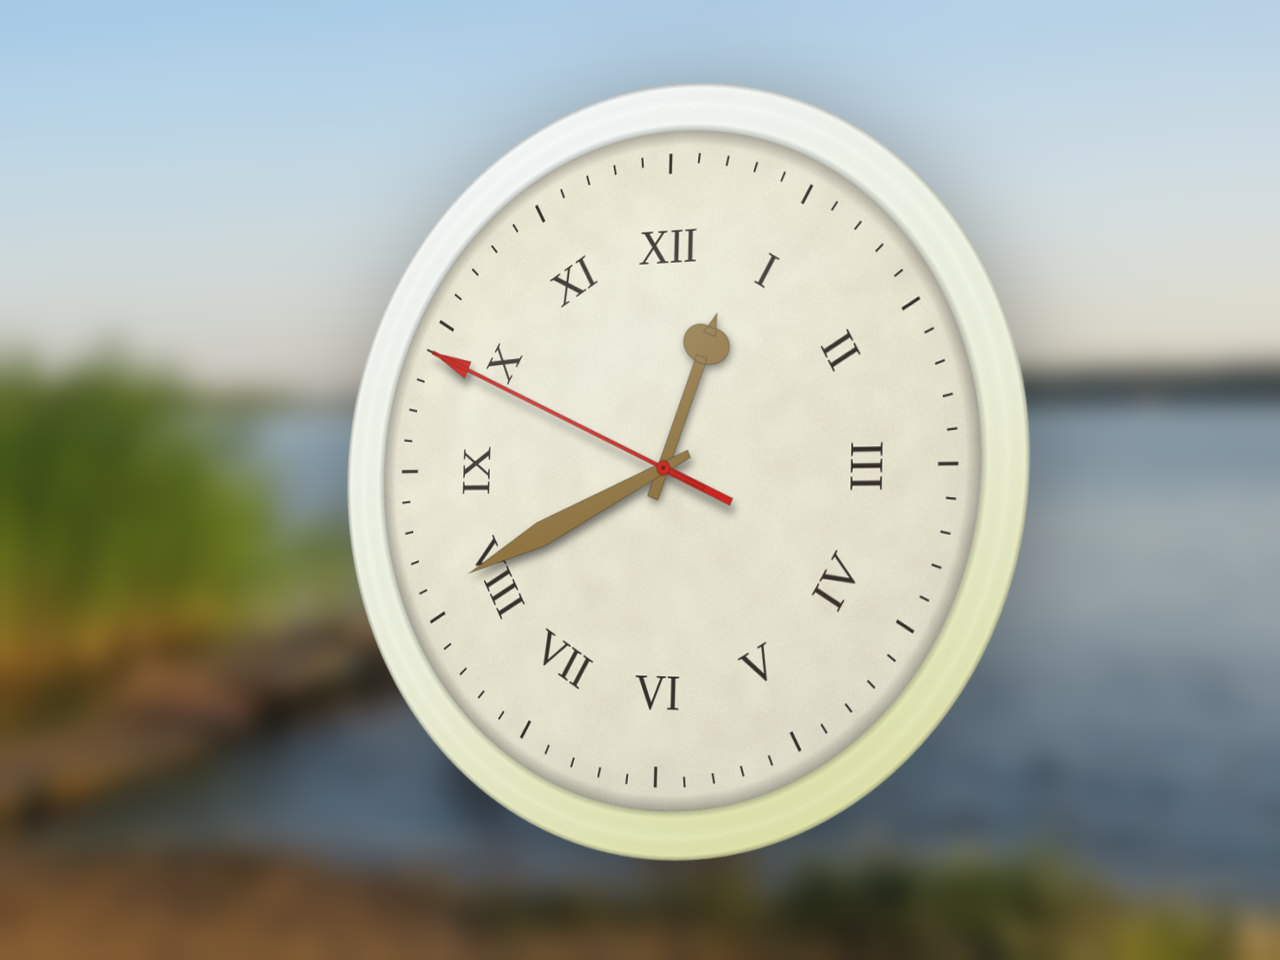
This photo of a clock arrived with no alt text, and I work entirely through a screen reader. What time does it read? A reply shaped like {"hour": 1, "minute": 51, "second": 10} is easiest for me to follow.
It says {"hour": 12, "minute": 40, "second": 49}
